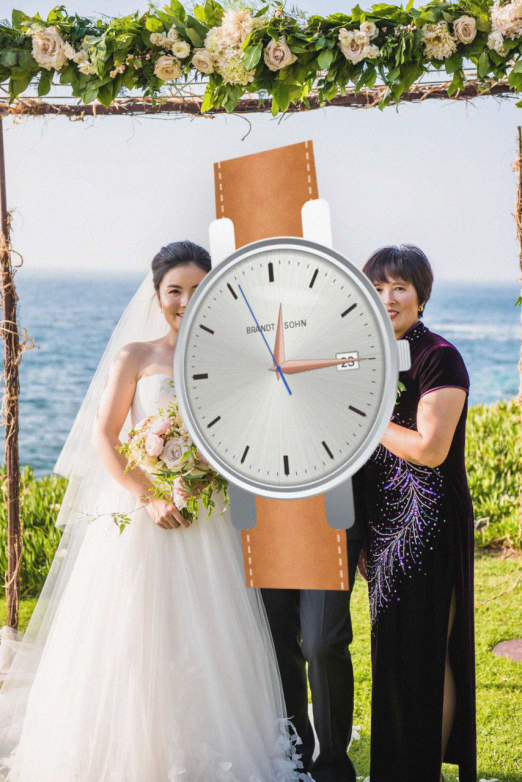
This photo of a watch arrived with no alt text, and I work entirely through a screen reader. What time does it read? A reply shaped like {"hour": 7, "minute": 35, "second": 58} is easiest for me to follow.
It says {"hour": 12, "minute": 14, "second": 56}
